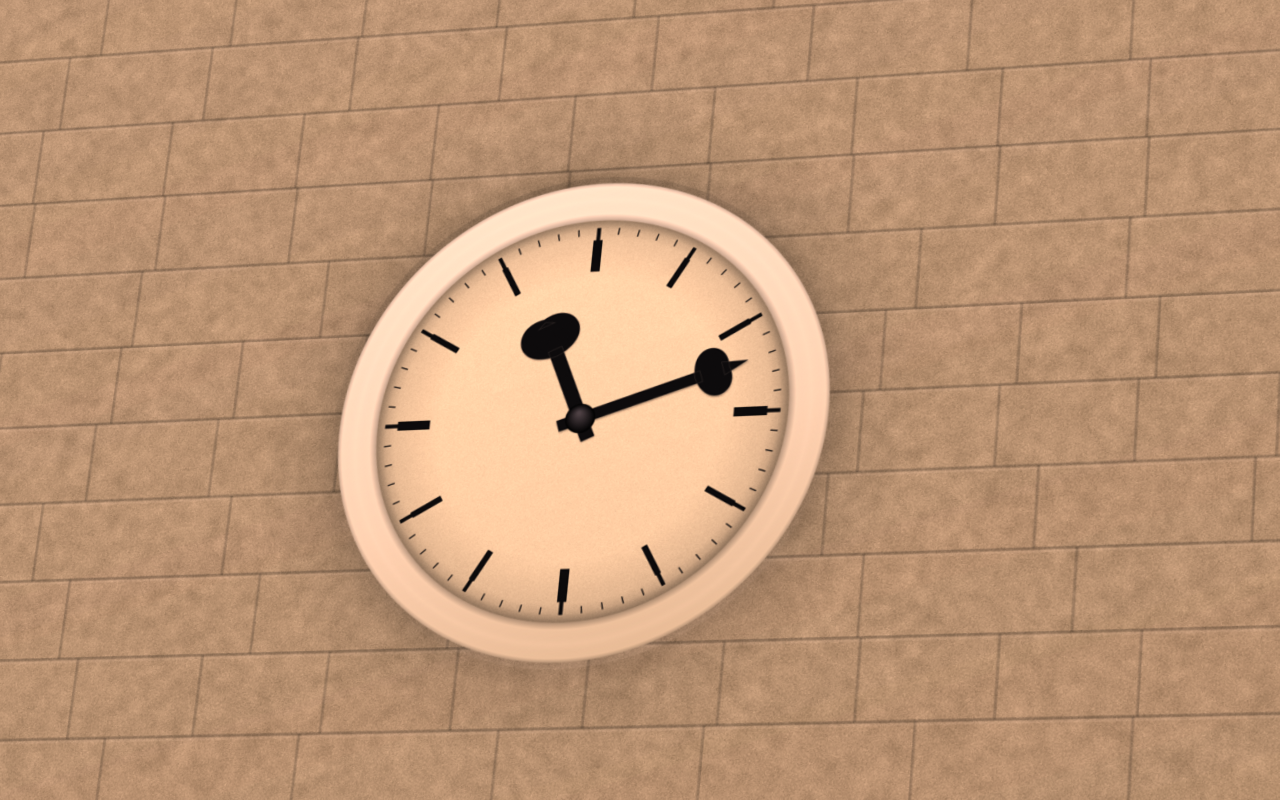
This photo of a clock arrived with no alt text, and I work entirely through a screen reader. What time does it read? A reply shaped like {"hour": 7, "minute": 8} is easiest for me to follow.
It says {"hour": 11, "minute": 12}
